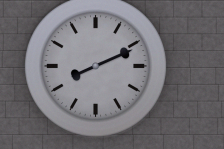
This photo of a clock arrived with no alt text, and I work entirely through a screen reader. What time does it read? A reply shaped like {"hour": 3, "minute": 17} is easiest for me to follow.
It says {"hour": 8, "minute": 11}
